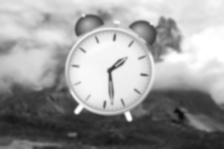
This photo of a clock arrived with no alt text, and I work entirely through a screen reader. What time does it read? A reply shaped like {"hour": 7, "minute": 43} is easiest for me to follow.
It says {"hour": 1, "minute": 28}
